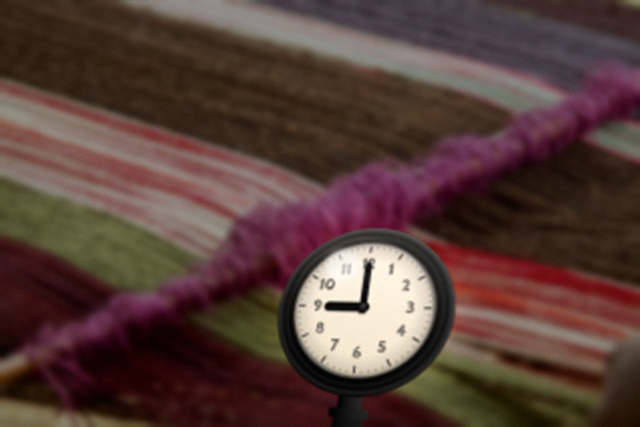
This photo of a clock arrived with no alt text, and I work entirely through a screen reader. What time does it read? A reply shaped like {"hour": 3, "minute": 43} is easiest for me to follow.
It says {"hour": 9, "minute": 0}
